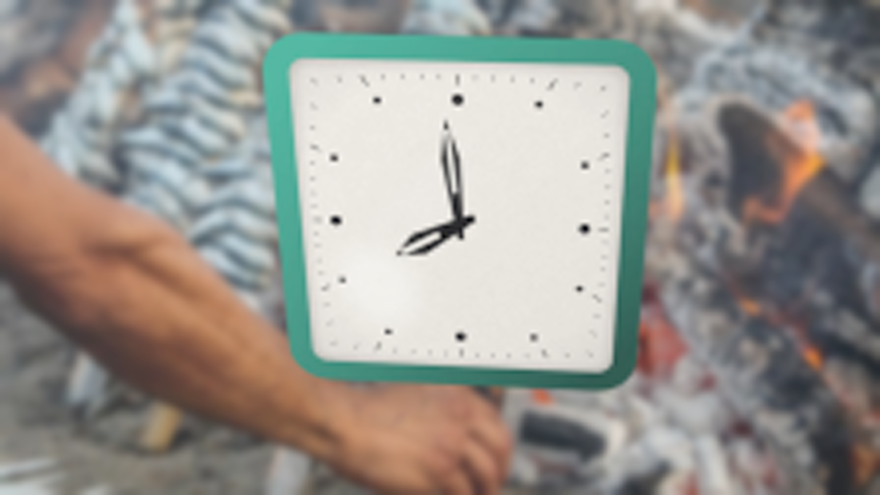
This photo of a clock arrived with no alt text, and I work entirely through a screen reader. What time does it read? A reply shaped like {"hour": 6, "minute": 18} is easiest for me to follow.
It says {"hour": 7, "minute": 59}
